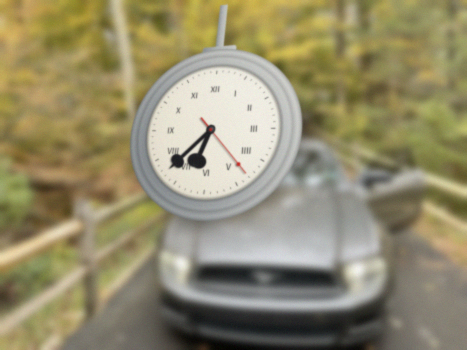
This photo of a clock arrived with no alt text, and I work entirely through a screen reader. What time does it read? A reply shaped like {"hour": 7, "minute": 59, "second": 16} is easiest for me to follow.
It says {"hour": 6, "minute": 37, "second": 23}
